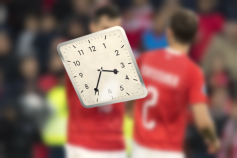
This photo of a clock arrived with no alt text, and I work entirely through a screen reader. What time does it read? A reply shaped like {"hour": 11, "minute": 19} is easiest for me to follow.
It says {"hour": 3, "minute": 36}
